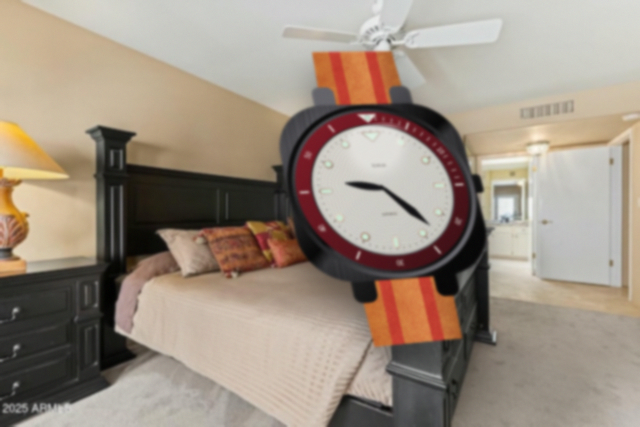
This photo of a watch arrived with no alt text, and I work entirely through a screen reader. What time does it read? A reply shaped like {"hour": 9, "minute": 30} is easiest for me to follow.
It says {"hour": 9, "minute": 23}
